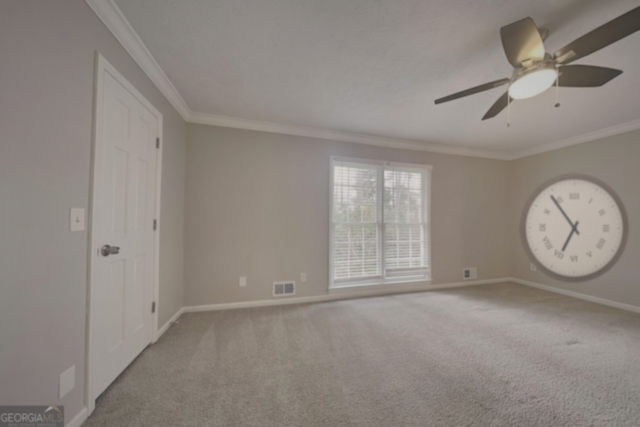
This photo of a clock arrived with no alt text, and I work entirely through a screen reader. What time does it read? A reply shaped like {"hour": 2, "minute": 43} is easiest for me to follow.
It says {"hour": 6, "minute": 54}
